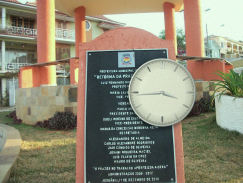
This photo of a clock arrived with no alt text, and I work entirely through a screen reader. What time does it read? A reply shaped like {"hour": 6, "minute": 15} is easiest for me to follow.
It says {"hour": 3, "minute": 44}
